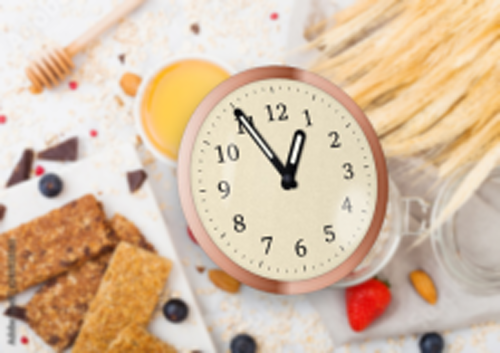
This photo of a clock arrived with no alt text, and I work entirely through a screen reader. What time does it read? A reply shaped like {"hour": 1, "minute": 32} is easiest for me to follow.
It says {"hour": 12, "minute": 55}
